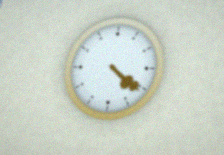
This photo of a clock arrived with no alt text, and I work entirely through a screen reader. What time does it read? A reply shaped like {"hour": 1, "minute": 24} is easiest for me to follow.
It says {"hour": 4, "minute": 21}
